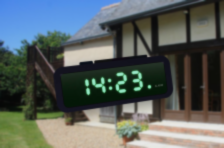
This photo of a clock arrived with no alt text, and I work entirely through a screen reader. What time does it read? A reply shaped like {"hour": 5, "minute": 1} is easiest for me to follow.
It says {"hour": 14, "minute": 23}
